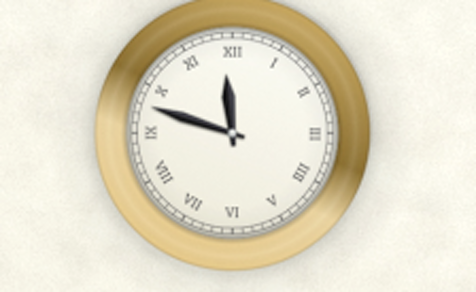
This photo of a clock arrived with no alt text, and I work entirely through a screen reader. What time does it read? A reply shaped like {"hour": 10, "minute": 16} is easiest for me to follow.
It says {"hour": 11, "minute": 48}
